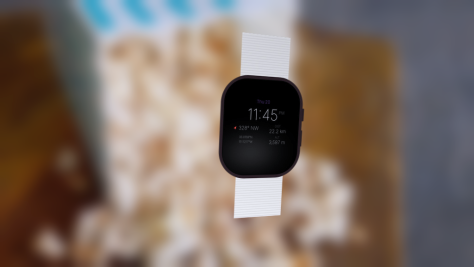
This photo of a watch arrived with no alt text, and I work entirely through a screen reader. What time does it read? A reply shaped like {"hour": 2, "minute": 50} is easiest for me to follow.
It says {"hour": 11, "minute": 45}
